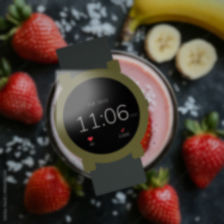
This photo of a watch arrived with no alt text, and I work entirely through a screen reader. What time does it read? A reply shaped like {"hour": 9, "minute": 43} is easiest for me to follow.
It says {"hour": 11, "minute": 6}
